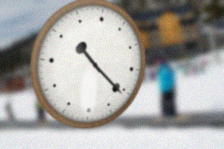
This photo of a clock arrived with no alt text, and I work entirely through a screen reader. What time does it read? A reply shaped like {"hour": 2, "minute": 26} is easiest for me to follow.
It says {"hour": 10, "minute": 21}
